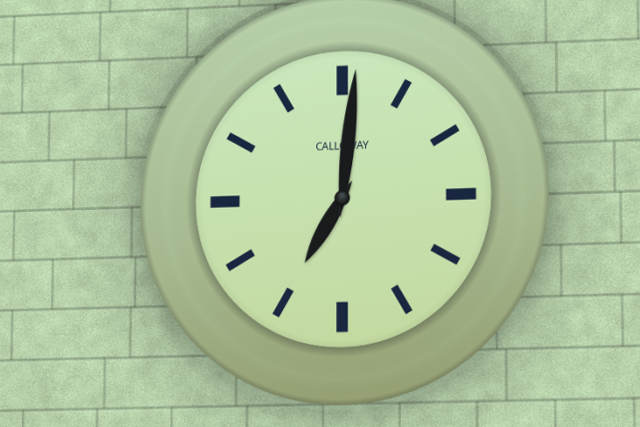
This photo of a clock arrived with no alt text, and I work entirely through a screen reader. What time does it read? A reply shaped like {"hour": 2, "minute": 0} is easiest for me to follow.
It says {"hour": 7, "minute": 1}
